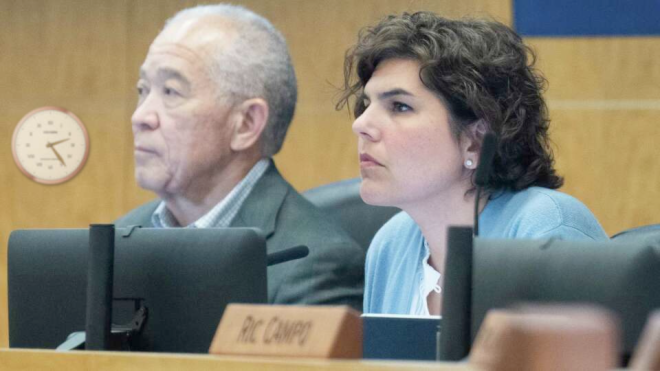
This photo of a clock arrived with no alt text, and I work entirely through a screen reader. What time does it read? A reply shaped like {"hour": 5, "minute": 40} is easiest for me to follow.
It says {"hour": 2, "minute": 24}
